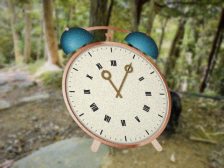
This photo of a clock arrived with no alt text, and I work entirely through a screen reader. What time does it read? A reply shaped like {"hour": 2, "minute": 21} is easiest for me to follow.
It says {"hour": 11, "minute": 5}
